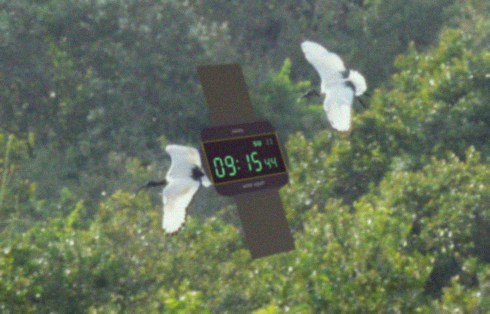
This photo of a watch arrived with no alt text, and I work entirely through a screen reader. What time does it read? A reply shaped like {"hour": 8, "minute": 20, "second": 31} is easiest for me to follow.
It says {"hour": 9, "minute": 15, "second": 44}
